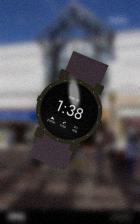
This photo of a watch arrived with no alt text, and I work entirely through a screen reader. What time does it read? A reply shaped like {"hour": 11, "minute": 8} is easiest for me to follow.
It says {"hour": 1, "minute": 38}
